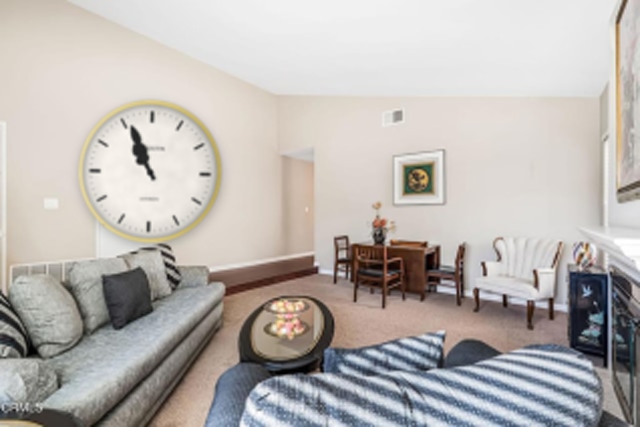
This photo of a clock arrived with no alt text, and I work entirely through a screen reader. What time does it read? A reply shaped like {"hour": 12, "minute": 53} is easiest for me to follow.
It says {"hour": 10, "minute": 56}
